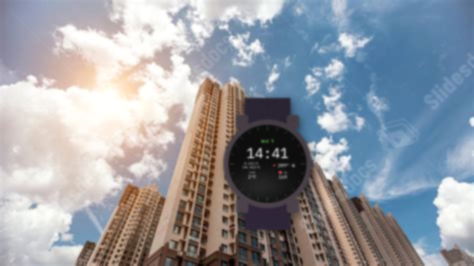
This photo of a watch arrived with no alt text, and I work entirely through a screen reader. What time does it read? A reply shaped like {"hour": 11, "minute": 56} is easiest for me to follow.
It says {"hour": 14, "minute": 41}
